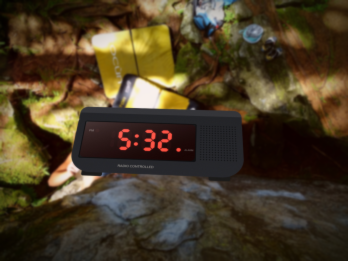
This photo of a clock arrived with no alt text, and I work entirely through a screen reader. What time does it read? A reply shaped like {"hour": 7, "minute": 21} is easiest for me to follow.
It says {"hour": 5, "minute": 32}
